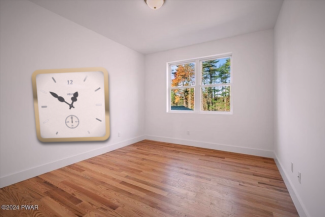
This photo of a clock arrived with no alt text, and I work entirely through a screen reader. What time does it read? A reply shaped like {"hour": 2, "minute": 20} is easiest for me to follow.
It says {"hour": 12, "minute": 51}
